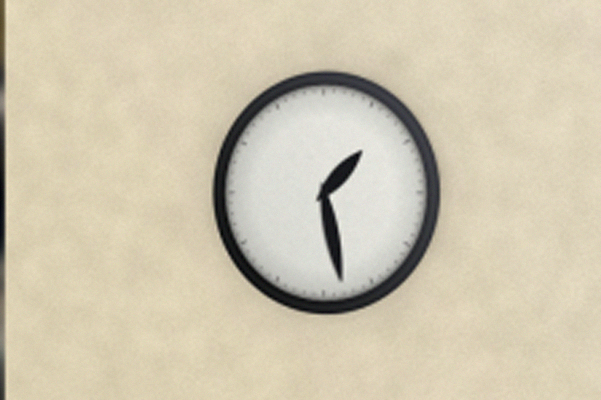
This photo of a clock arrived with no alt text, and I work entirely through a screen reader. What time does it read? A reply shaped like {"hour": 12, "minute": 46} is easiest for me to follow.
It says {"hour": 1, "minute": 28}
